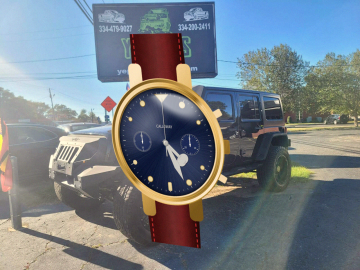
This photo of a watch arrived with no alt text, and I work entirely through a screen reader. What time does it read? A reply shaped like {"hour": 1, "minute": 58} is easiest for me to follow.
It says {"hour": 4, "minute": 26}
